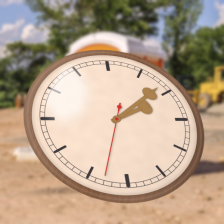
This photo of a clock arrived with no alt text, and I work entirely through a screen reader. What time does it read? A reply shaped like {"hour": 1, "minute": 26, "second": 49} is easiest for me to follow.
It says {"hour": 2, "minute": 8, "second": 33}
